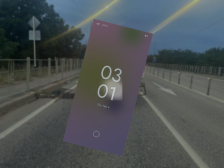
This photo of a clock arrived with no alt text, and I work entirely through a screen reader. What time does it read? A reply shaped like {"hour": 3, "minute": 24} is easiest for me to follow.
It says {"hour": 3, "minute": 1}
